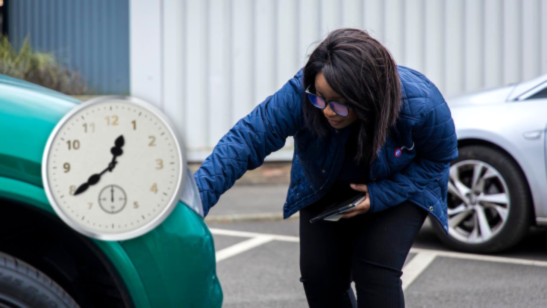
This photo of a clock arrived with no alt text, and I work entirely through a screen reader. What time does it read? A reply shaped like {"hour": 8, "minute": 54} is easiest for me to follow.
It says {"hour": 12, "minute": 39}
